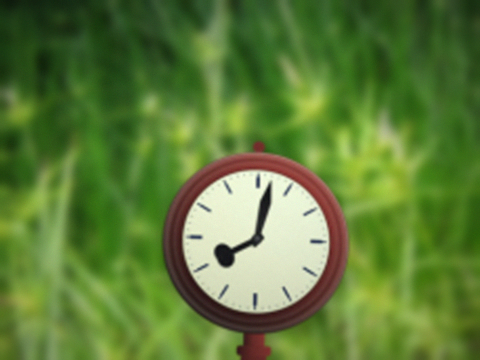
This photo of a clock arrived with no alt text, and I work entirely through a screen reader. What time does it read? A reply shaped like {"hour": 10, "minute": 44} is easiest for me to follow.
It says {"hour": 8, "minute": 2}
